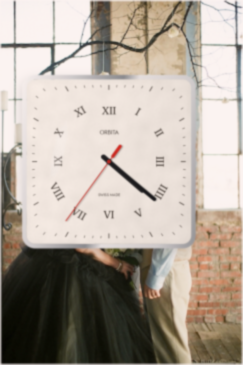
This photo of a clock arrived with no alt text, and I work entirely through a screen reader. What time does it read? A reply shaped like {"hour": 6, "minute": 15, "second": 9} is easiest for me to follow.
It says {"hour": 4, "minute": 21, "second": 36}
